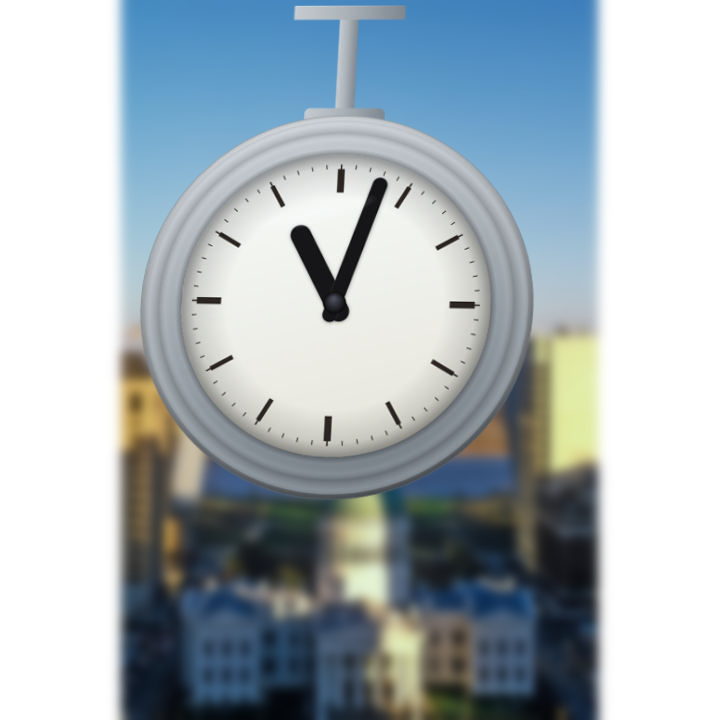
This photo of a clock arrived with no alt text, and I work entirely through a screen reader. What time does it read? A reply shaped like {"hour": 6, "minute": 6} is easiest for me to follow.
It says {"hour": 11, "minute": 3}
